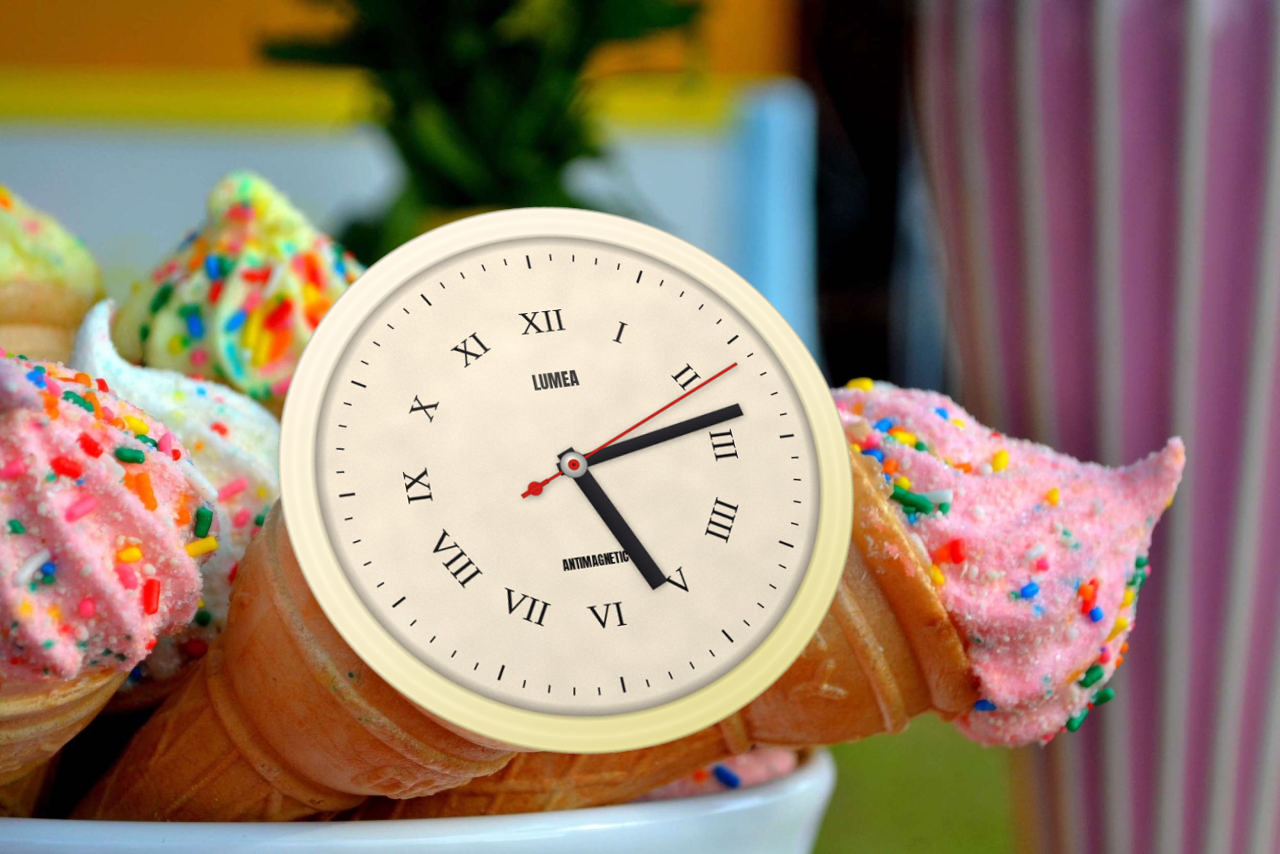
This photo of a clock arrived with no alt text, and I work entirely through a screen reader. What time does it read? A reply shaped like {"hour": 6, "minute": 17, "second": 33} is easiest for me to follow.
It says {"hour": 5, "minute": 13, "second": 11}
